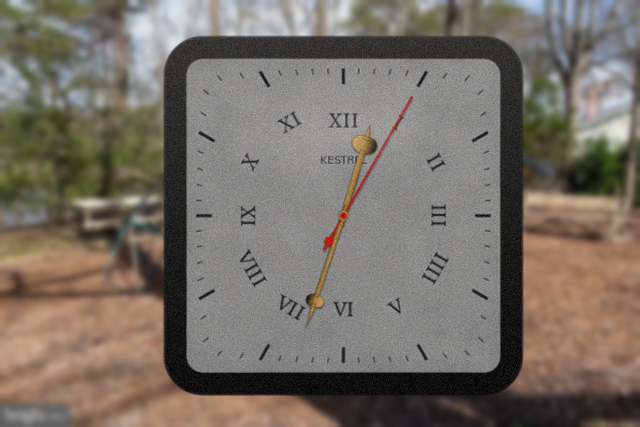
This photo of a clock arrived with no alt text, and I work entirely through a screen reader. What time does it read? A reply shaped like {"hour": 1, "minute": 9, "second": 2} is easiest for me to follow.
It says {"hour": 12, "minute": 33, "second": 5}
